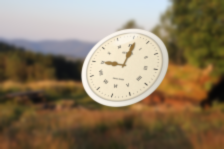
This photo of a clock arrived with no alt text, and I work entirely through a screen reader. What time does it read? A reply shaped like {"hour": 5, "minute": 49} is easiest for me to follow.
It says {"hour": 9, "minute": 1}
